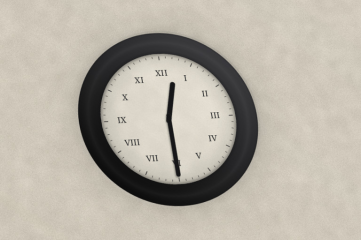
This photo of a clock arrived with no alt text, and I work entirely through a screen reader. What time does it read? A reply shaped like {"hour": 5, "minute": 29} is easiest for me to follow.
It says {"hour": 12, "minute": 30}
